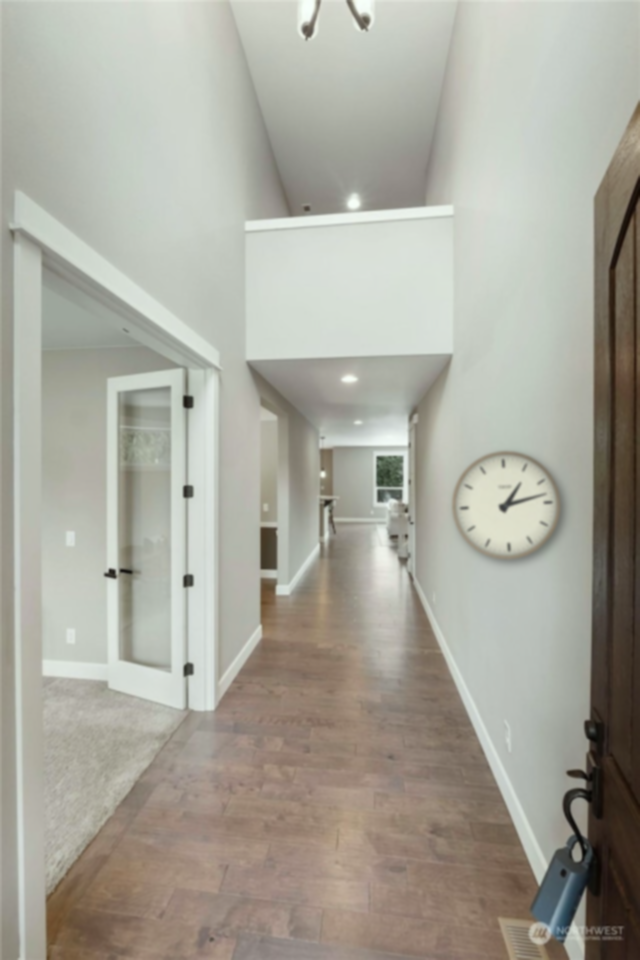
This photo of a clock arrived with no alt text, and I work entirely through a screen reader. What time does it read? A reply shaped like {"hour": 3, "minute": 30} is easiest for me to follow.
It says {"hour": 1, "minute": 13}
